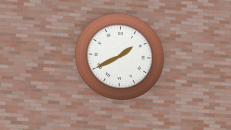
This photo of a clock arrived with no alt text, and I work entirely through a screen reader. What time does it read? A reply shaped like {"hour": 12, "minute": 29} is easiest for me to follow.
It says {"hour": 1, "minute": 40}
